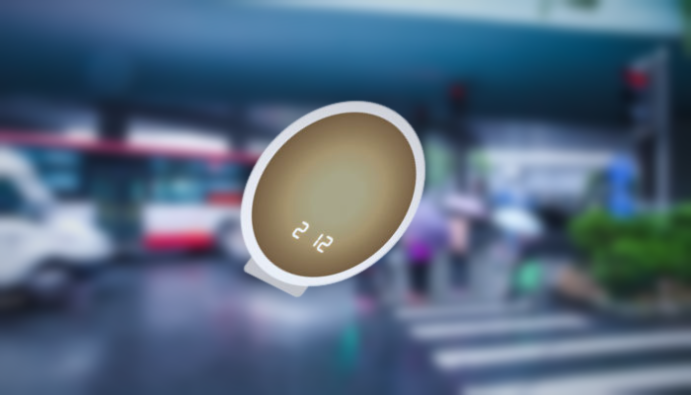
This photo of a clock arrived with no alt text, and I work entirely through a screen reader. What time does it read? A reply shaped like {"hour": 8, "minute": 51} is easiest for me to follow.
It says {"hour": 2, "minute": 12}
